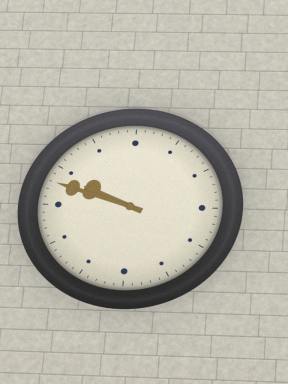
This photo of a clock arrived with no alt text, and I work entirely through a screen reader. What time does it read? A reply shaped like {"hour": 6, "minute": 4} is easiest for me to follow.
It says {"hour": 9, "minute": 48}
